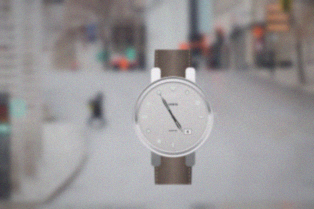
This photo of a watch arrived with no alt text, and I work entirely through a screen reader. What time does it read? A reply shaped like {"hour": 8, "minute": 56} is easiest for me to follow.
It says {"hour": 4, "minute": 55}
